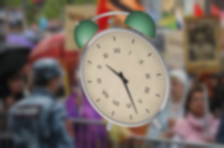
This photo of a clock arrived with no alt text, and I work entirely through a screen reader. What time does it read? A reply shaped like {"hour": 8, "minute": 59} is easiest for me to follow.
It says {"hour": 10, "minute": 28}
